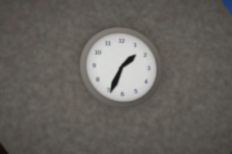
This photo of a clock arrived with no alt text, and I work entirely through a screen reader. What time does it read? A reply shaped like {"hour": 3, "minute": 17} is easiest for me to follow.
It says {"hour": 1, "minute": 34}
